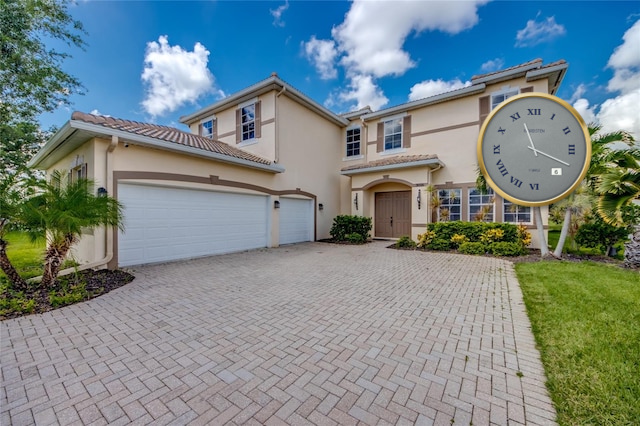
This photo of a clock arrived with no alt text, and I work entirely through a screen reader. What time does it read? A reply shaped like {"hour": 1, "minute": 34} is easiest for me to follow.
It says {"hour": 11, "minute": 19}
